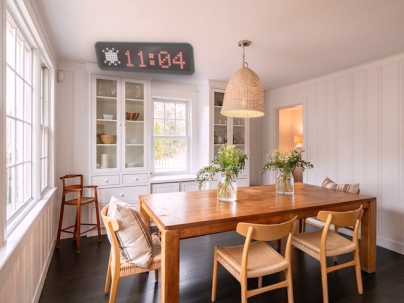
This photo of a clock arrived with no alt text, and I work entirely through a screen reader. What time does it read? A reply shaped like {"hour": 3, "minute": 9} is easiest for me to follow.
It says {"hour": 11, "minute": 4}
